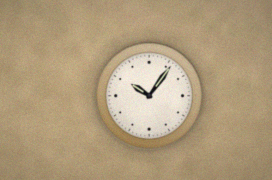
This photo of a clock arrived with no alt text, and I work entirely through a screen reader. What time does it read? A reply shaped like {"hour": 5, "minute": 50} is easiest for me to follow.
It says {"hour": 10, "minute": 6}
